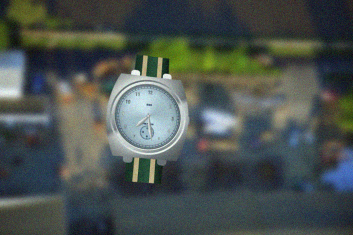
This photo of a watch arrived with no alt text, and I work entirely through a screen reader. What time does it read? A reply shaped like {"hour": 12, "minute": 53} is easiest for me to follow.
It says {"hour": 7, "minute": 28}
